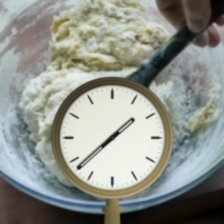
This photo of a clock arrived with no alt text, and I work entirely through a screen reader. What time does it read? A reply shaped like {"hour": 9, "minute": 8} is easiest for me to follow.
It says {"hour": 1, "minute": 38}
